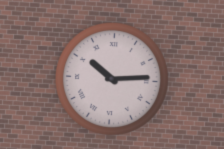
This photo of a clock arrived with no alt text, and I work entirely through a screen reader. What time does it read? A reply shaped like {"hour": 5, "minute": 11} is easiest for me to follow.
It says {"hour": 10, "minute": 14}
